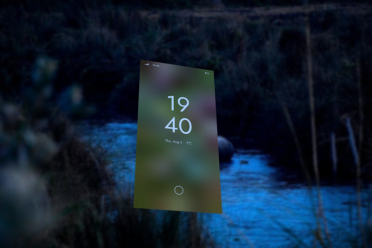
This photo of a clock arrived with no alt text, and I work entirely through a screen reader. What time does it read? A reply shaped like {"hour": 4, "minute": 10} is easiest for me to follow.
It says {"hour": 19, "minute": 40}
